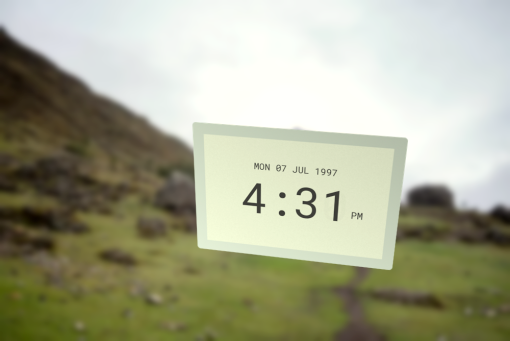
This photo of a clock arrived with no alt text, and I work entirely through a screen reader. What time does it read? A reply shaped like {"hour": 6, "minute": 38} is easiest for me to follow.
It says {"hour": 4, "minute": 31}
